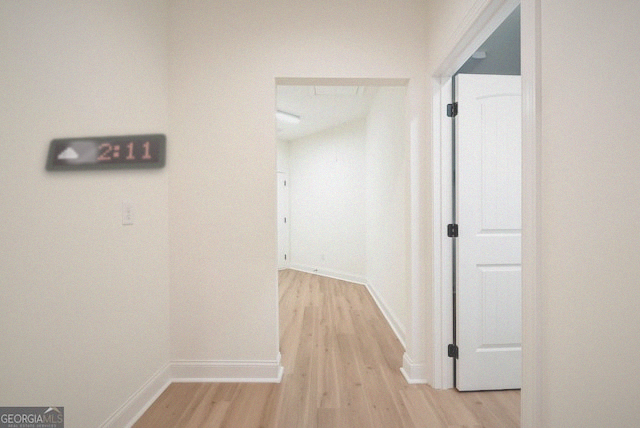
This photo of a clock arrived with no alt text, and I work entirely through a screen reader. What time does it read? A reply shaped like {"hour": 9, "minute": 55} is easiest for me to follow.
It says {"hour": 2, "minute": 11}
